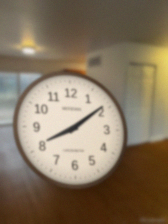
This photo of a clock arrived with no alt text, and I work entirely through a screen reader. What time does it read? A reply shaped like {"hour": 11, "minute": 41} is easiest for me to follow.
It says {"hour": 8, "minute": 9}
